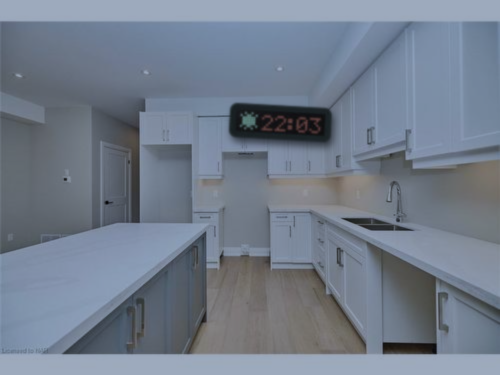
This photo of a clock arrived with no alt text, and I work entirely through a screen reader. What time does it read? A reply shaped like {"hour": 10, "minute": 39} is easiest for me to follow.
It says {"hour": 22, "minute": 3}
